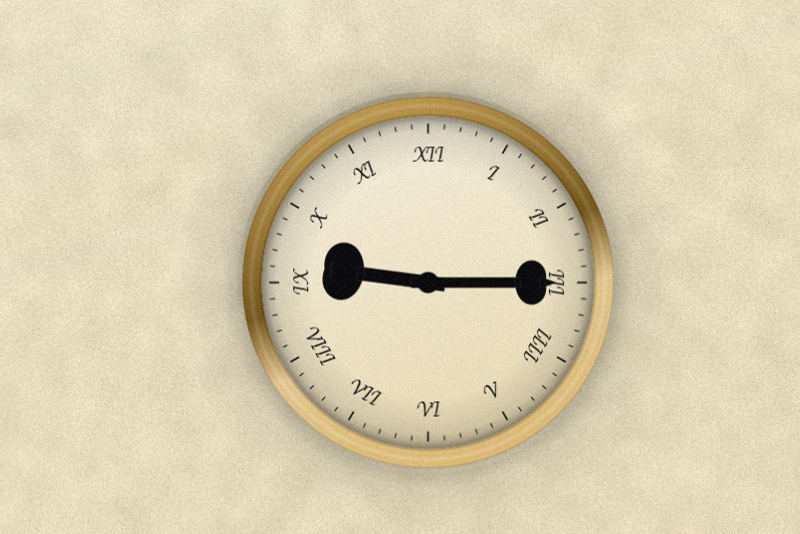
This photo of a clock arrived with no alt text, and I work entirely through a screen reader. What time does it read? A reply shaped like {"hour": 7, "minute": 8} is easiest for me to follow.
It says {"hour": 9, "minute": 15}
